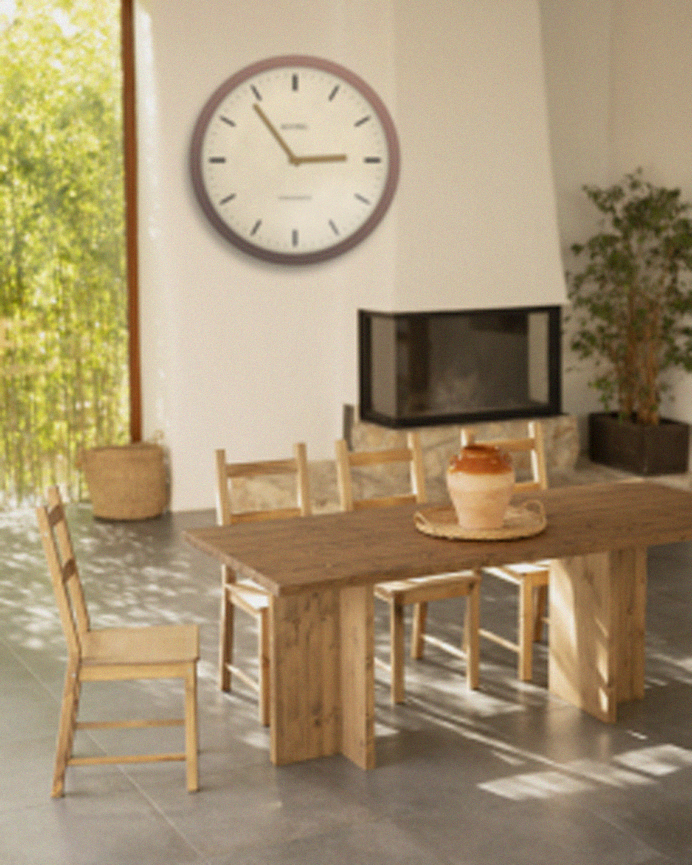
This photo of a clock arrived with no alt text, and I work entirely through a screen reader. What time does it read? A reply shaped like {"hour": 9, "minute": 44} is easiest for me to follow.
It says {"hour": 2, "minute": 54}
